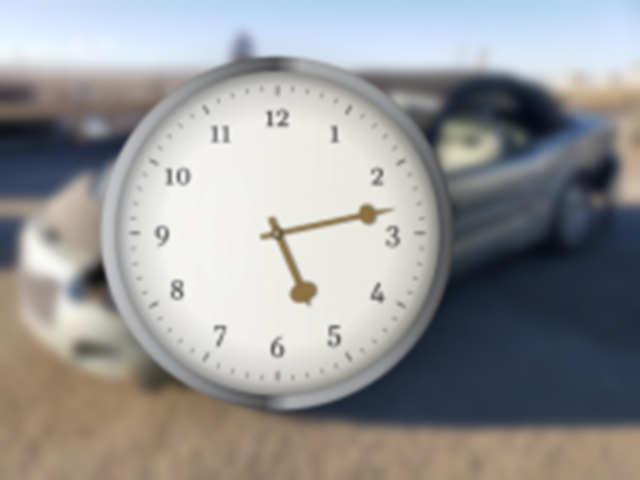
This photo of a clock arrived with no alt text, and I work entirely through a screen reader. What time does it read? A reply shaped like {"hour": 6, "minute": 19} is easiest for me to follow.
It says {"hour": 5, "minute": 13}
